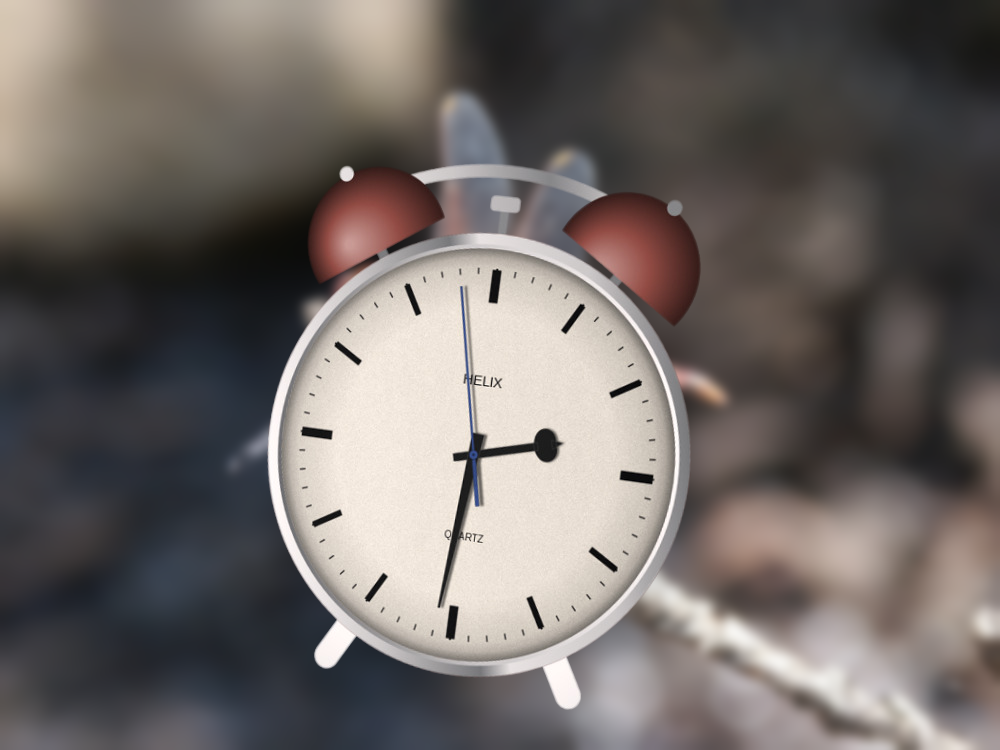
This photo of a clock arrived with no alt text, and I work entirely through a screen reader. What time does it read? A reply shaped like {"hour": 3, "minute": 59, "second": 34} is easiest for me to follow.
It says {"hour": 2, "minute": 30, "second": 58}
